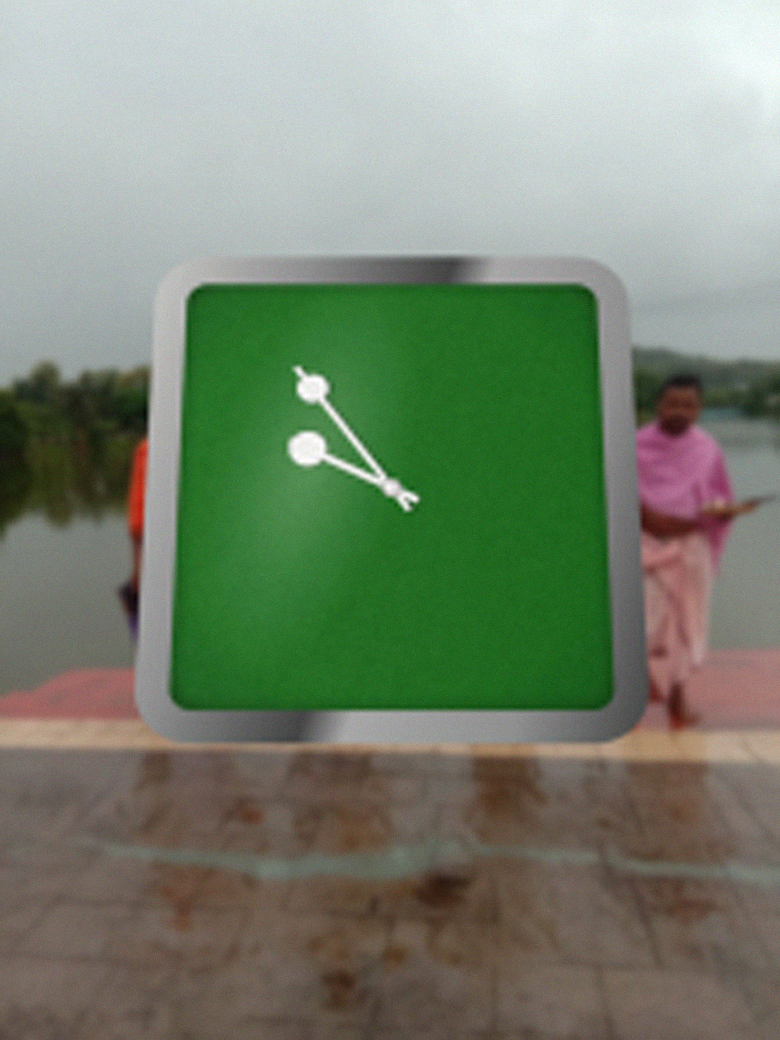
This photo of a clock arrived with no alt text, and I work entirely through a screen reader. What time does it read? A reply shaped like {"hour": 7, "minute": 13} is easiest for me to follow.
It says {"hour": 9, "minute": 54}
